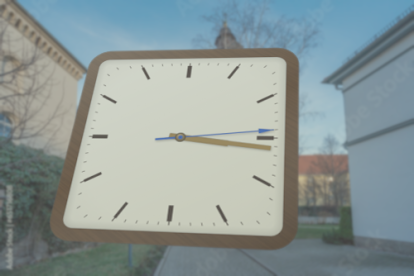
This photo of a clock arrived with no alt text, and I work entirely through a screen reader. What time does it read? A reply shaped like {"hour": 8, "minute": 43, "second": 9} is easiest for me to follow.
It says {"hour": 3, "minute": 16, "second": 14}
